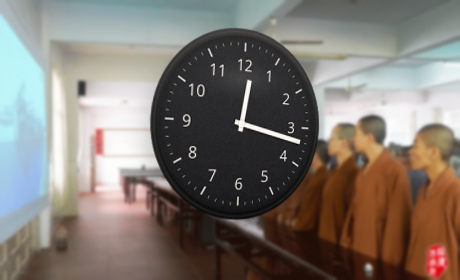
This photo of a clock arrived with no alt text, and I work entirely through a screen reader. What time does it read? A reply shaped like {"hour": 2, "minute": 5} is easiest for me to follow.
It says {"hour": 12, "minute": 17}
